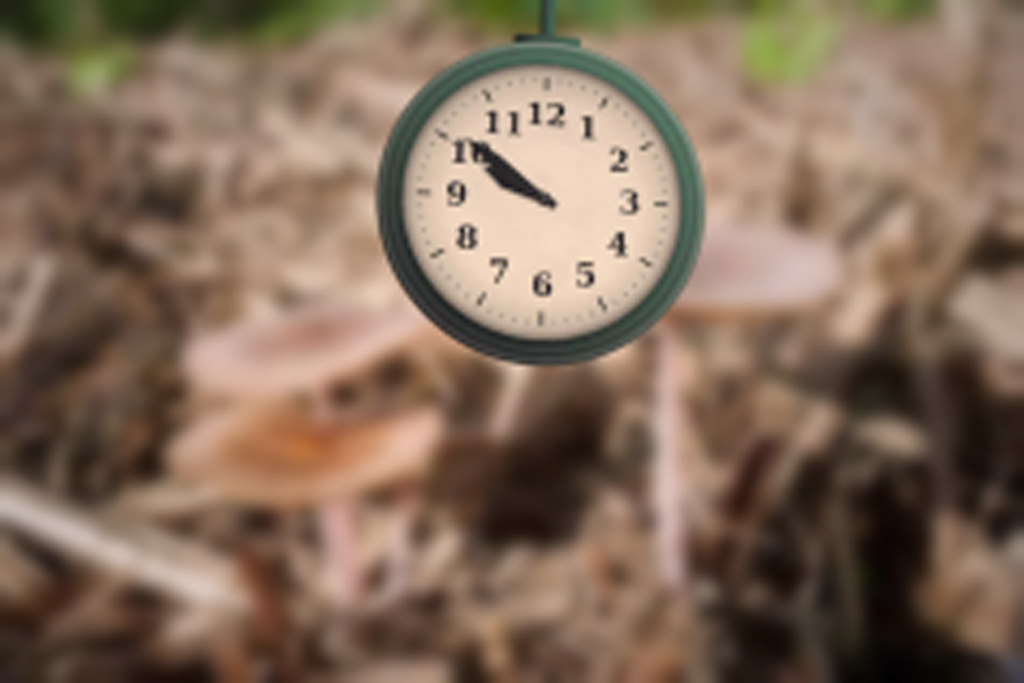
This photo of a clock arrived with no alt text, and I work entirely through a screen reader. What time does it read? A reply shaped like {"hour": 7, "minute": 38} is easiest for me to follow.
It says {"hour": 9, "minute": 51}
